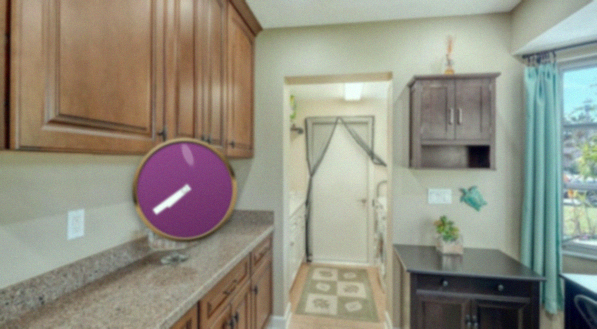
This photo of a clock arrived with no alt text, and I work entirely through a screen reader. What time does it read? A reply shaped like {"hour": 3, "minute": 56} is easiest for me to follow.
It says {"hour": 7, "minute": 39}
